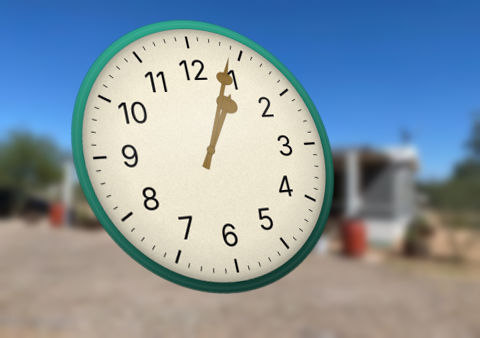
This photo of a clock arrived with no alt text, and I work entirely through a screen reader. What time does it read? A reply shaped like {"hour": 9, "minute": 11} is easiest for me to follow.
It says {"hour": 1, "minute": 4}
